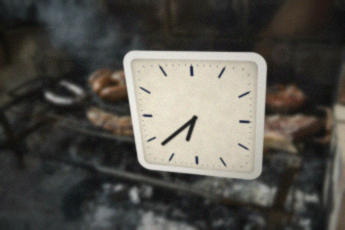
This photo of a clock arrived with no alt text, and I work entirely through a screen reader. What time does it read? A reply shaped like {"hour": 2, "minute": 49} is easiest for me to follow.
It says {"hour": 6, "minute": 38}
